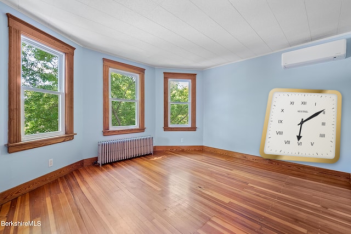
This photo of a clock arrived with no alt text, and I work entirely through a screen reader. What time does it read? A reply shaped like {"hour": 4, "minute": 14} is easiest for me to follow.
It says {"hour": 6, "minute": 9}
